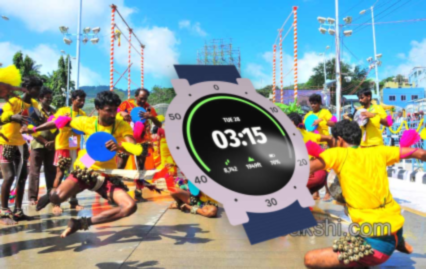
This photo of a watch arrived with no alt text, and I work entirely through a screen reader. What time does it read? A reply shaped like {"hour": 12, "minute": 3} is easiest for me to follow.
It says {"hour": 3, "minute": 15}
